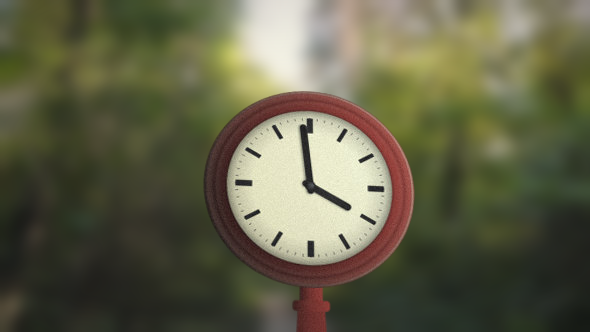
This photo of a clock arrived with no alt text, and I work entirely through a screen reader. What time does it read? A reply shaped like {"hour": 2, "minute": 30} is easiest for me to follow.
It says {"hour": 3, "minute": 59}
